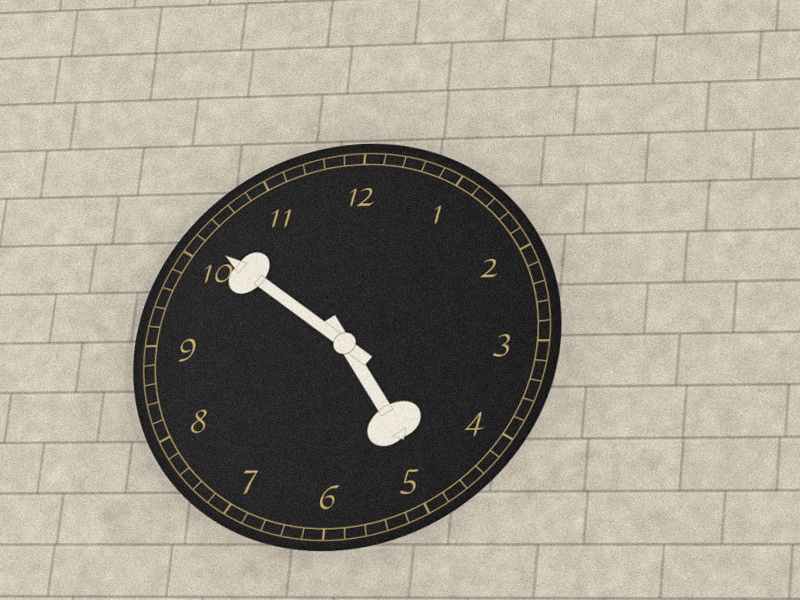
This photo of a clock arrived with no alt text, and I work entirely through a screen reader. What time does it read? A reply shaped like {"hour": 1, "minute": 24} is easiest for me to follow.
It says {"hour": 4, "minute": 51}
